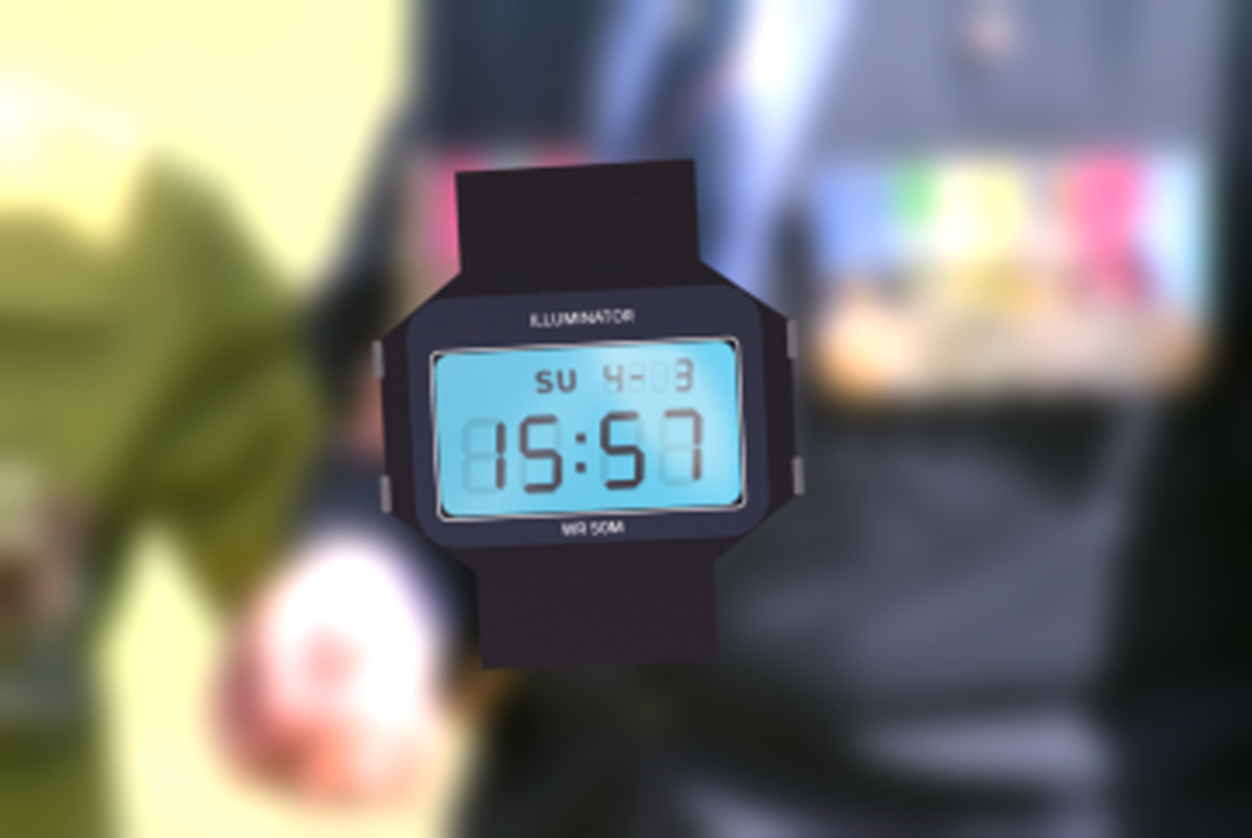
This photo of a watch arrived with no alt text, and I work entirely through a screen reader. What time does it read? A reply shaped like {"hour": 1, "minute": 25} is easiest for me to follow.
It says {"hour": 15, "minute": 57}
